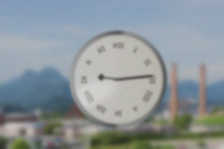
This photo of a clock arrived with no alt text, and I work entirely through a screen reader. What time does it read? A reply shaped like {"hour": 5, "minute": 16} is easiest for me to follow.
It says {"hour": 9, "minute": 14}
